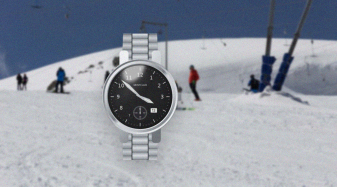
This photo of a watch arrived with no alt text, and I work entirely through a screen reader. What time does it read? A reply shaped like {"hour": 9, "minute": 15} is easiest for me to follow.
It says {"hour": 3, "minute": 52}
